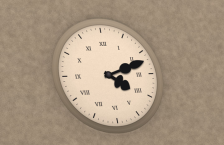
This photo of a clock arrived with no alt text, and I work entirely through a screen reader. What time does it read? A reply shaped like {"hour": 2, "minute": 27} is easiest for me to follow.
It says {"hour": 4, "minute": 12}
